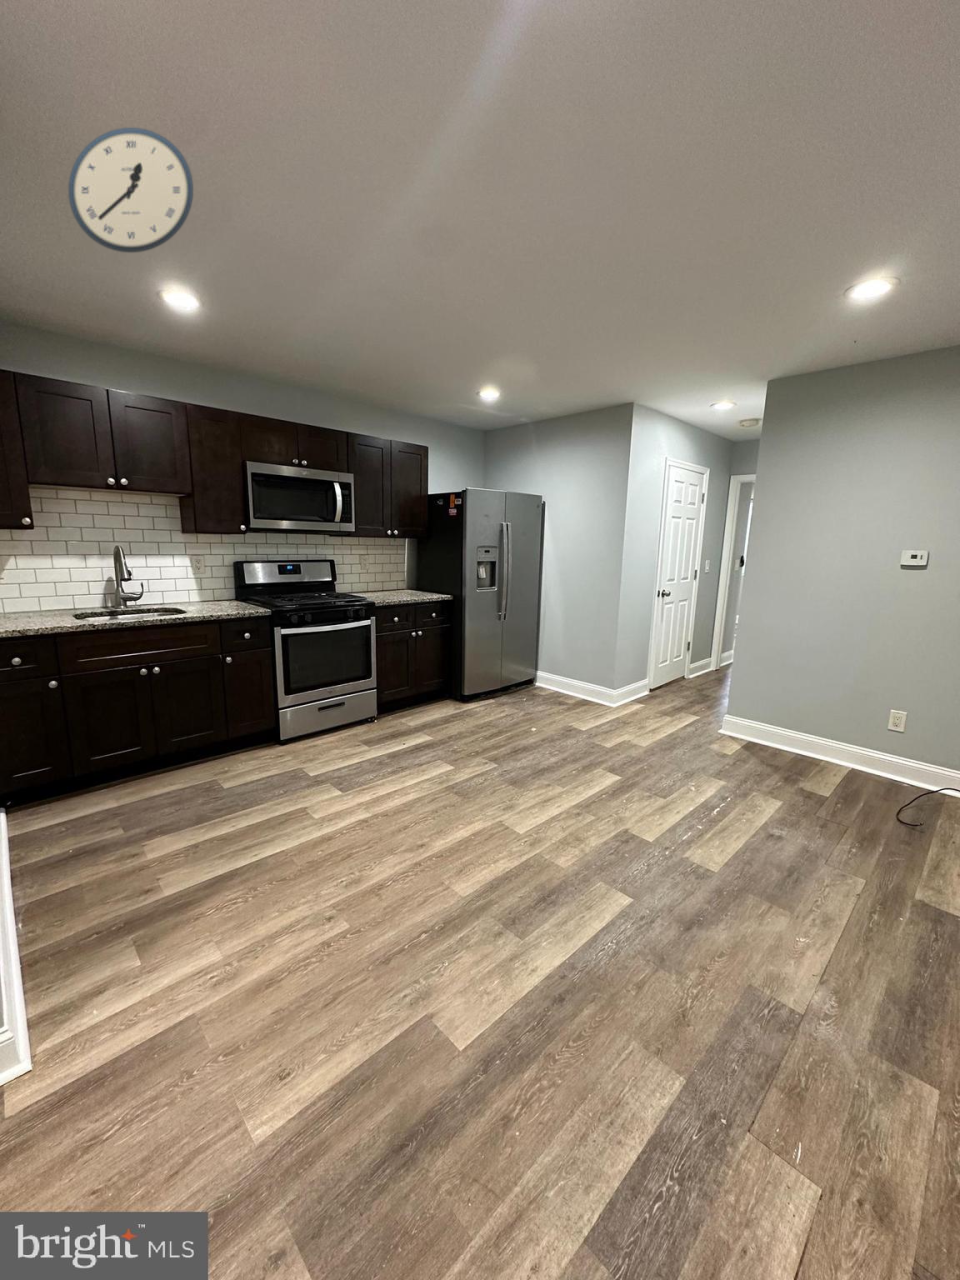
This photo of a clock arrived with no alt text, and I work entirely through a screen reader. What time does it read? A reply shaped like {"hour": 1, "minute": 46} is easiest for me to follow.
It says {"hour": 12, "minute": 38}
